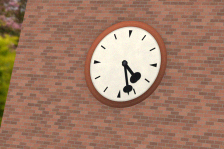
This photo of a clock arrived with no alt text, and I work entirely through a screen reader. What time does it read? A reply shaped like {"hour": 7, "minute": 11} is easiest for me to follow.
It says {"hour": 4, "minute": 27}
